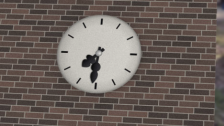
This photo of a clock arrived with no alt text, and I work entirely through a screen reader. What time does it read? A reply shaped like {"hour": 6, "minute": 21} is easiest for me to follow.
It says {"hour": 7, "minute": 31}
